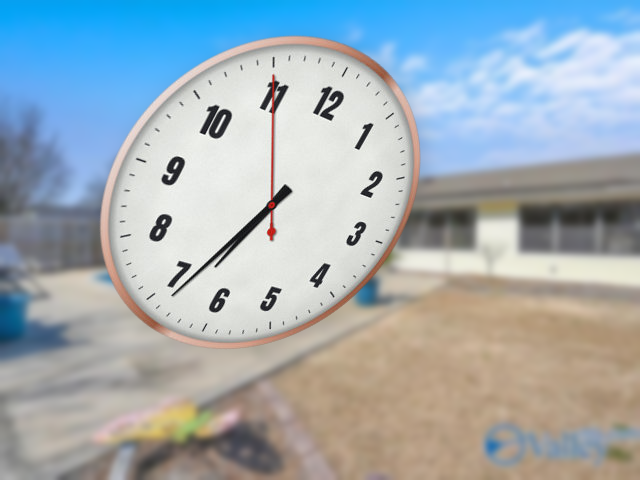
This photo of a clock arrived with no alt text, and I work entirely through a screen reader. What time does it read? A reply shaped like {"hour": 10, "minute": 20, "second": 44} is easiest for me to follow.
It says {"hour": 6, "minute": 33, "second": 55}
